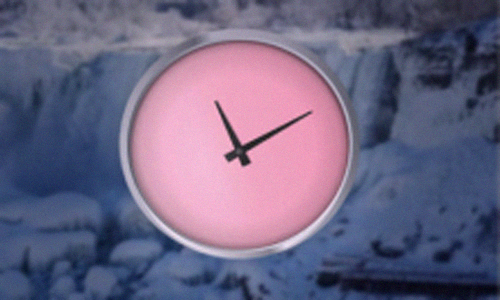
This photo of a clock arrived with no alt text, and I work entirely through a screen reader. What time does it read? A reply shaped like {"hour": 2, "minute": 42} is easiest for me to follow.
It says {"hour": 11, "minute": 10}
